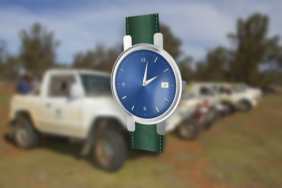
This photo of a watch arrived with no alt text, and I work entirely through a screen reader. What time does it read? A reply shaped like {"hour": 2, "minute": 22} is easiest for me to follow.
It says {"hour": 2, "minute": 2}
